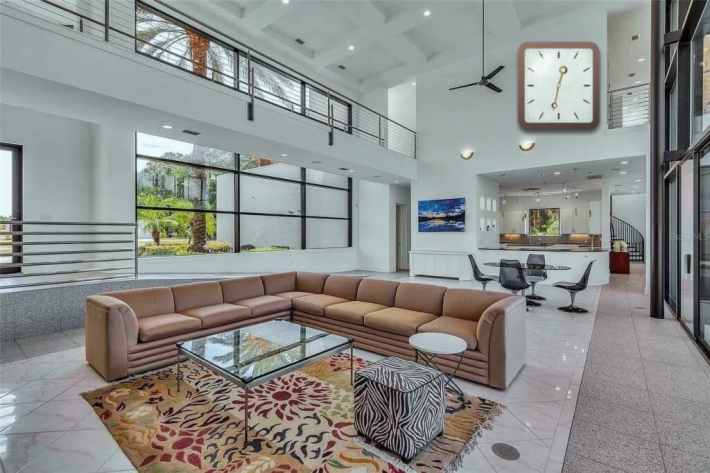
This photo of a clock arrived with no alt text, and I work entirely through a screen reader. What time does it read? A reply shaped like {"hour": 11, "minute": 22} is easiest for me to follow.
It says {"hour": 12, "minute": 32}
